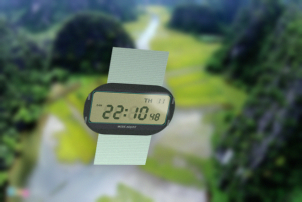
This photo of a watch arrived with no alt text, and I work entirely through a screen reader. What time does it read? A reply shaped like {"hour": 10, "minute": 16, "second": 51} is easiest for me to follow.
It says {"hour": 22, "minute": 10, "second": 48}
